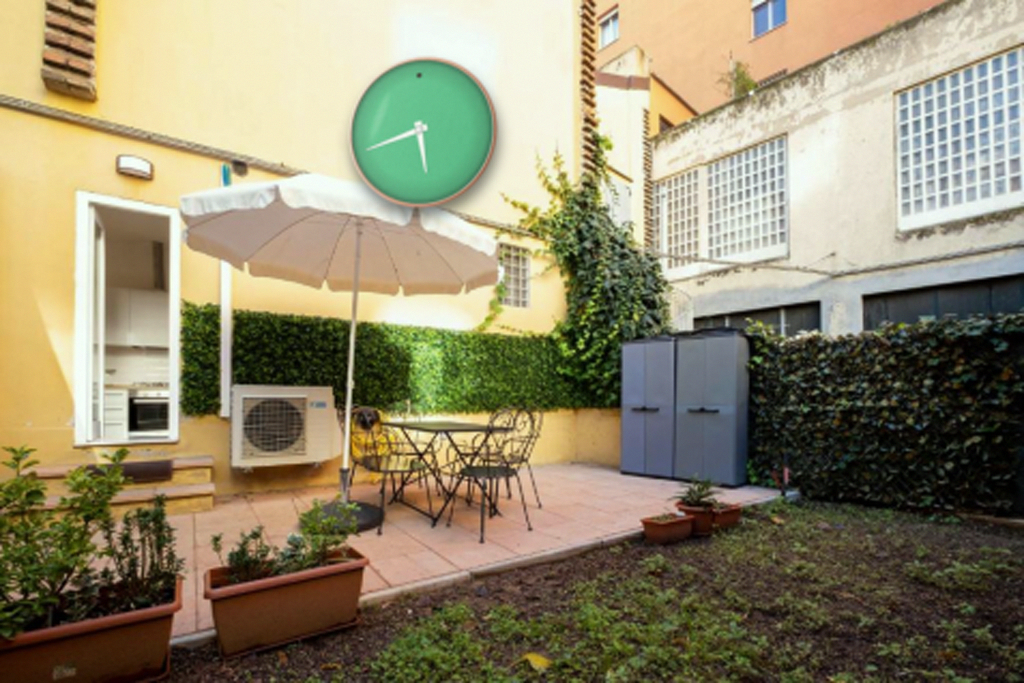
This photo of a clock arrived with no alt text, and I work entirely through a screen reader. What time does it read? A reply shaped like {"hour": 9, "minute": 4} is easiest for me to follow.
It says {"hour": 5, "minute": 42}
